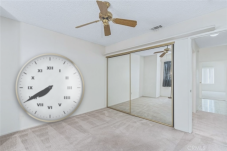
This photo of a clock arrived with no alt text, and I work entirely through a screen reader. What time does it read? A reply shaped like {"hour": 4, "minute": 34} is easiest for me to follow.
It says {"hour": 7, "minute": 40}
